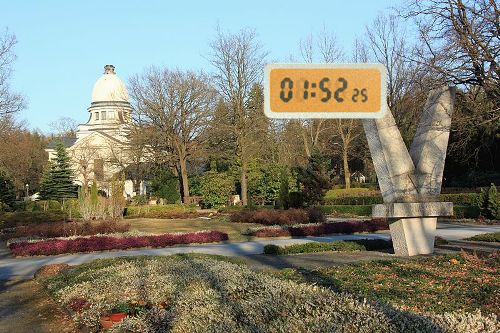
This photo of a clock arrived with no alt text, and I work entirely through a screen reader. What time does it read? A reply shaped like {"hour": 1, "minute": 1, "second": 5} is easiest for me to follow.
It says {"hour": 1, "minute": 52, "second": 25}
